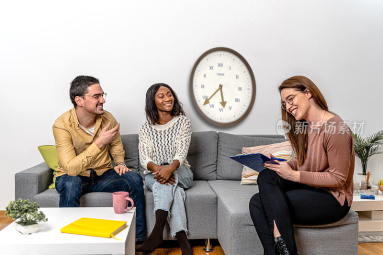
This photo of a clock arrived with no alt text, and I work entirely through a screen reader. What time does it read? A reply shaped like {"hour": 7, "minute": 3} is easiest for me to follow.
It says {"hour": 5, "minute": 38}
